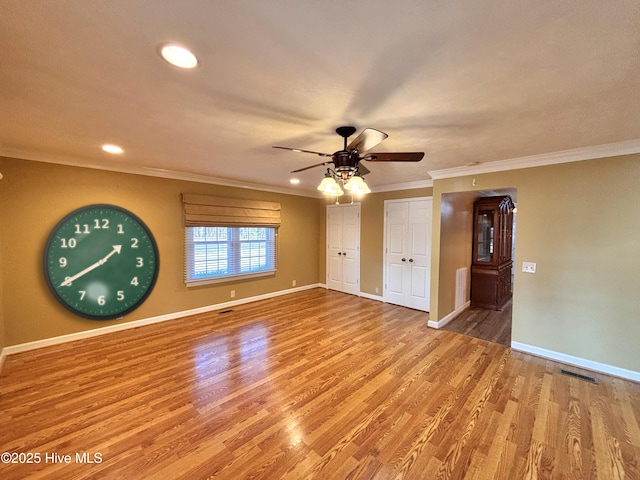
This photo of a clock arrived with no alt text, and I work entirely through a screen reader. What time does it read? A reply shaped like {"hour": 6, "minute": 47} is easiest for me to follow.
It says {"hour": 1, "minute": 40}
